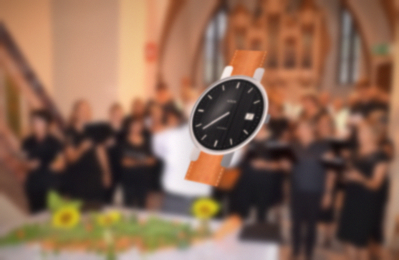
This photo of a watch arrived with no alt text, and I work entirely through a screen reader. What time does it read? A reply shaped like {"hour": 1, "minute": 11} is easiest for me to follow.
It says {"hour": 7, "minute": 38}
